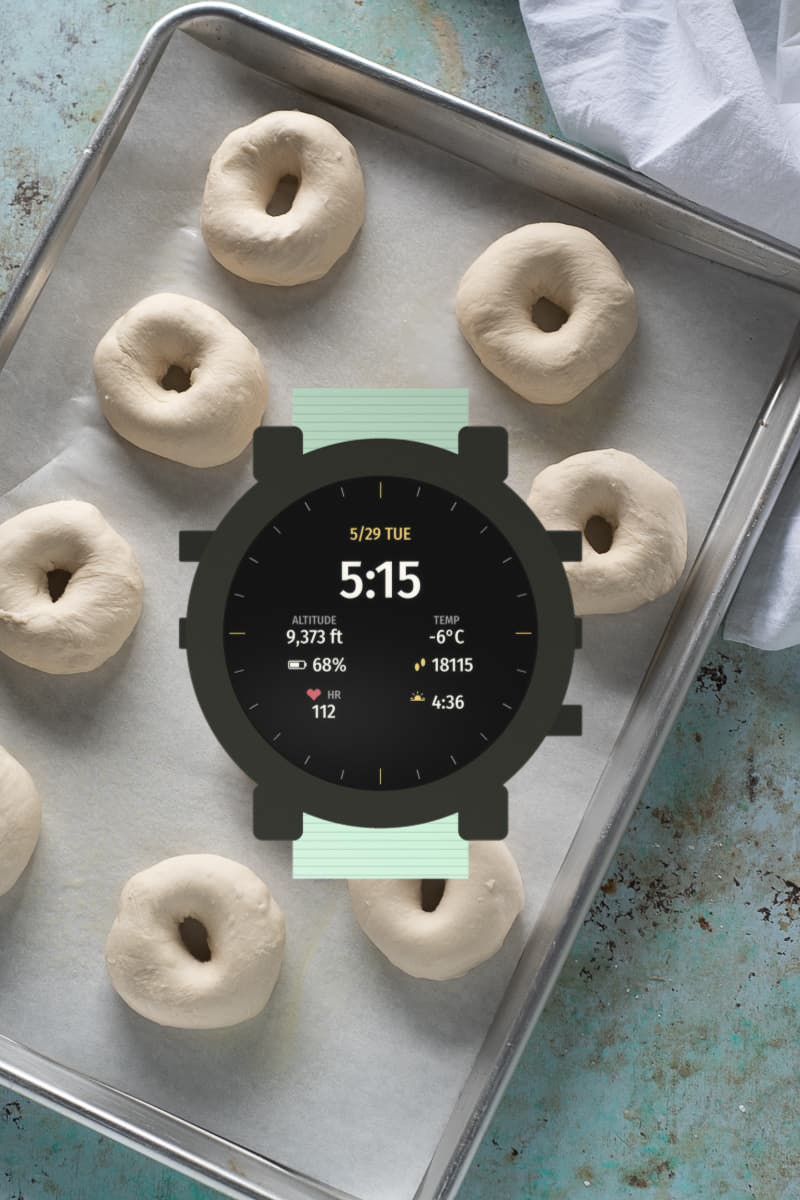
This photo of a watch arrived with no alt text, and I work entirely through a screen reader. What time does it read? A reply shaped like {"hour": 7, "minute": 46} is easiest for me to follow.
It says {"hour": 5, "minute": 15}
